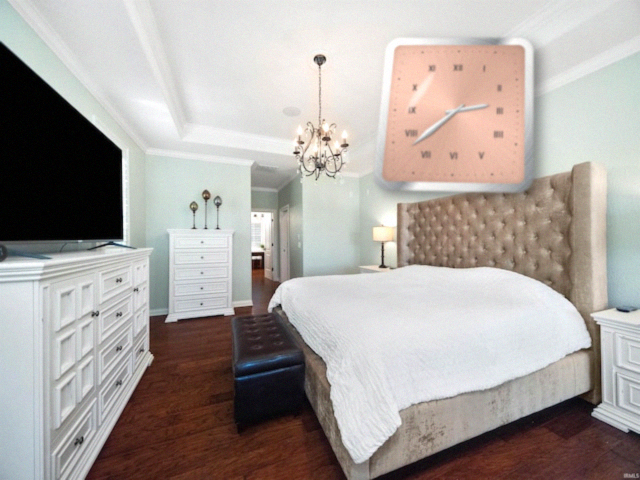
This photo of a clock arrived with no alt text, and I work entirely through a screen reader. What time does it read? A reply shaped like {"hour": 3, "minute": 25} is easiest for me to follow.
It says {"hour": 2, "minute": 38}
